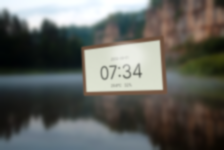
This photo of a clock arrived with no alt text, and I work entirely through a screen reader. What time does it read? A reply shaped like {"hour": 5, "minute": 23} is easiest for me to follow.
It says {"hour": 7, "minute": 34}
